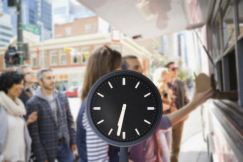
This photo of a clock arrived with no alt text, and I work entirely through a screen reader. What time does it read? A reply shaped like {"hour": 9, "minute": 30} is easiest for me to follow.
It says {"hour": 6, "minute": 32}
